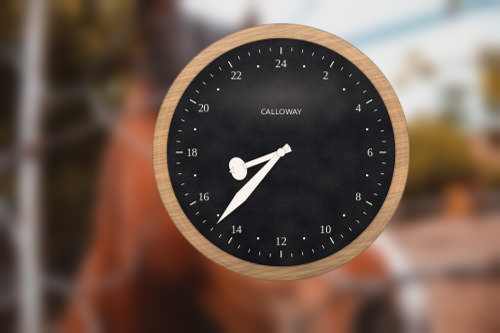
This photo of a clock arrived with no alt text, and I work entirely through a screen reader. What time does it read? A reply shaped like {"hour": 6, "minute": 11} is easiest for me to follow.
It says {"hour": 16, "minute": 37}
